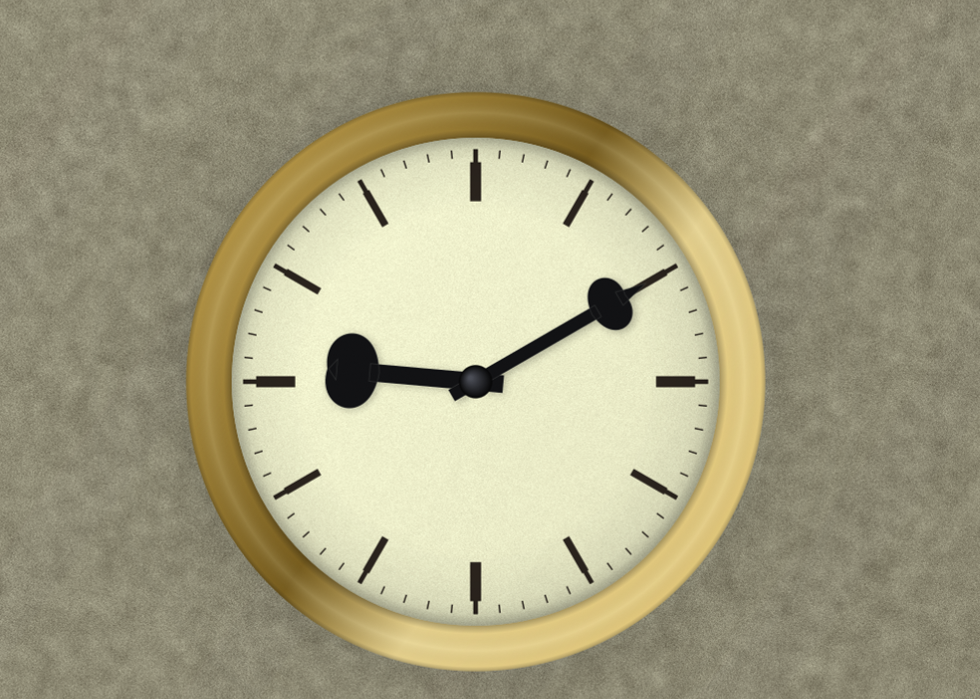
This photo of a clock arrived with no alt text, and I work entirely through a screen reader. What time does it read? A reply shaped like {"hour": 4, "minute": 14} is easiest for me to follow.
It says {"hour": 9, "minute": 10}
